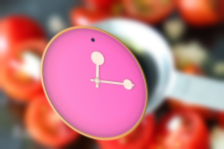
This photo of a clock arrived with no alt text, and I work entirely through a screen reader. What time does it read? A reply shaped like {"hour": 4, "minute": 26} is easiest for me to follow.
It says {"hour": 12, "minute": 15}
